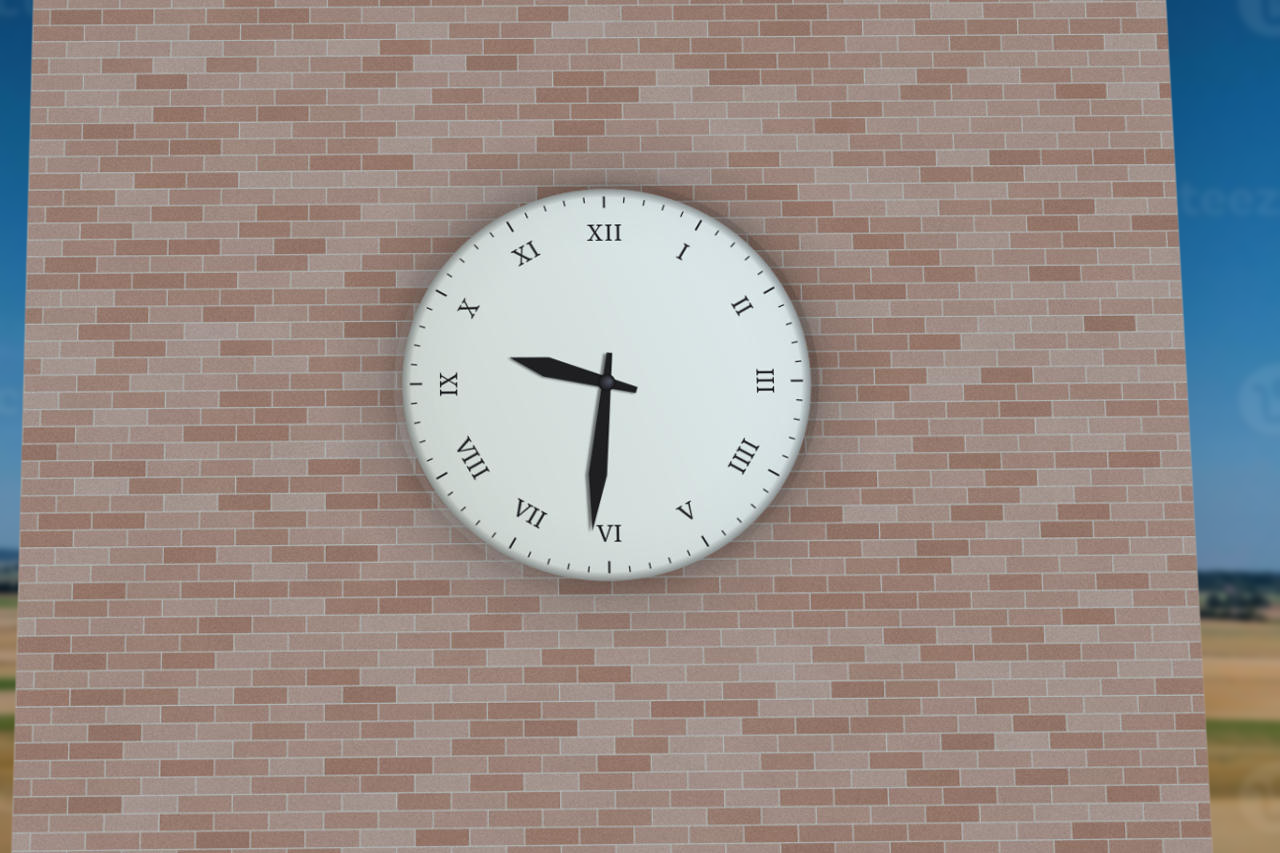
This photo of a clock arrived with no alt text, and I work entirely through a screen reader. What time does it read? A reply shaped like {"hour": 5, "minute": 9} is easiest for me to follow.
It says {"hour": 9, "minute": 31}
